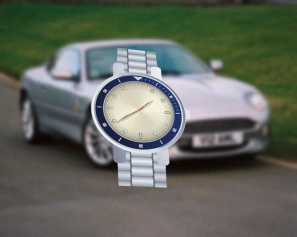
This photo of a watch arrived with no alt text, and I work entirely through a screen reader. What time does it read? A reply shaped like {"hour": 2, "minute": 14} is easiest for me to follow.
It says {"hour": 1, "minute": 39}
